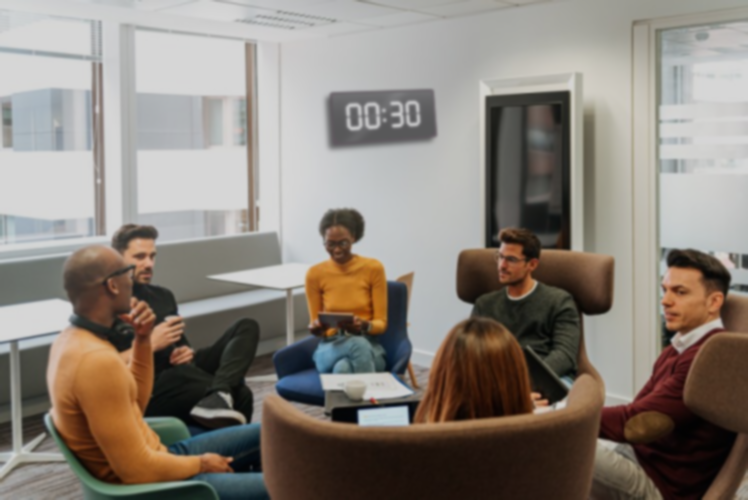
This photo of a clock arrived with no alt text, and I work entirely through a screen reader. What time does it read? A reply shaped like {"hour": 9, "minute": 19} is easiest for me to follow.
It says {"hour": 0, "minute": 30}
